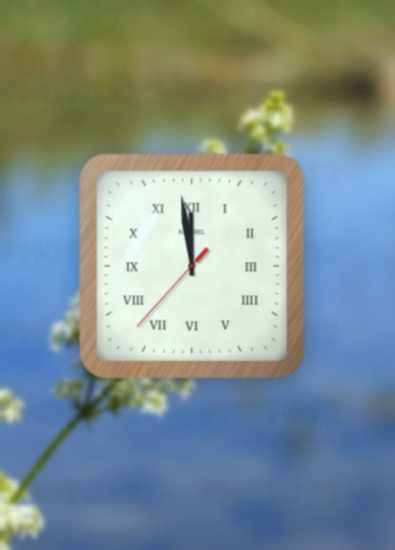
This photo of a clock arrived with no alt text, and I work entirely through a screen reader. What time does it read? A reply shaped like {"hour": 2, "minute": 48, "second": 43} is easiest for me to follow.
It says {"hour": 11, "minute": 58, "second": 37}
